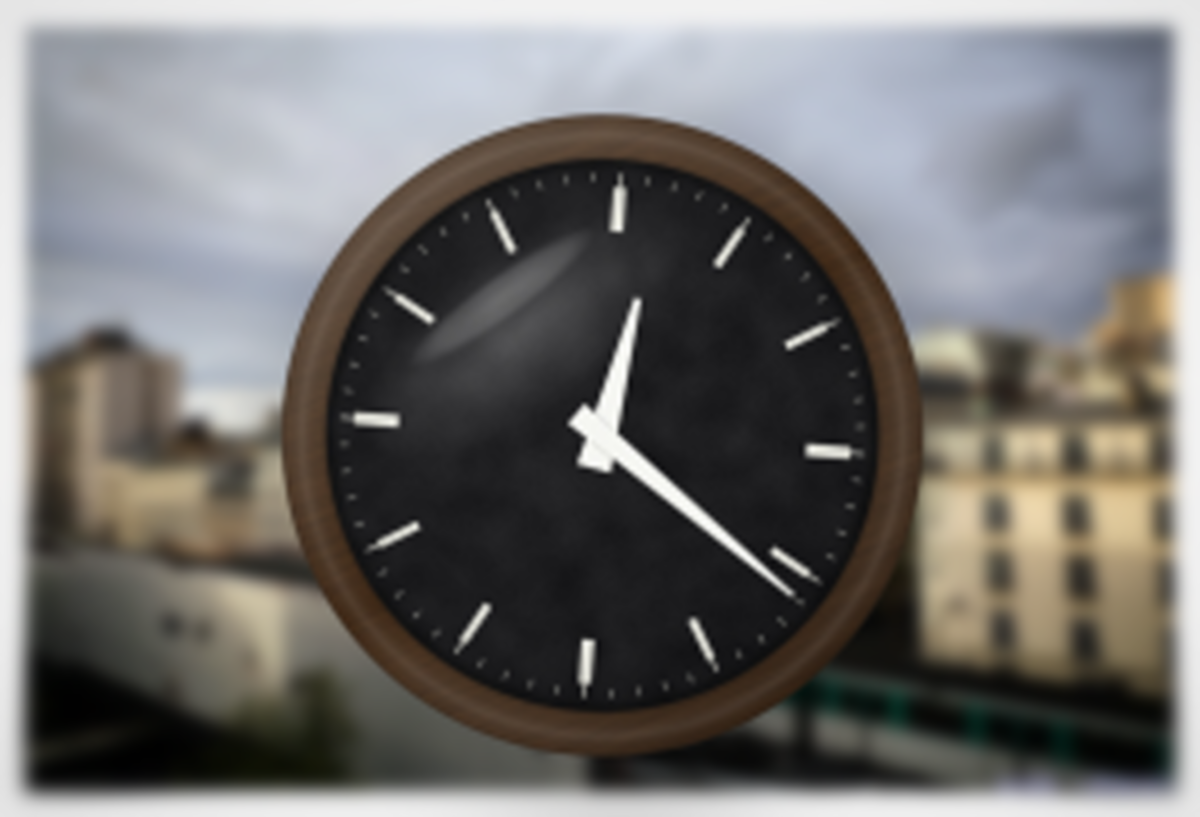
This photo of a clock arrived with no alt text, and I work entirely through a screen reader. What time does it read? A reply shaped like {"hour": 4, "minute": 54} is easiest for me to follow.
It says {"hour": 12, "minute": 21}
